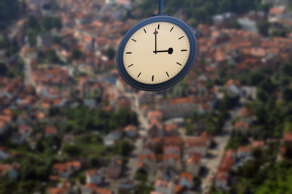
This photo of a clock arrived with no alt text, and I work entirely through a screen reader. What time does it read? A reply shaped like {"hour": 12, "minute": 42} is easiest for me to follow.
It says {"hour": 2, "minute": 59}
